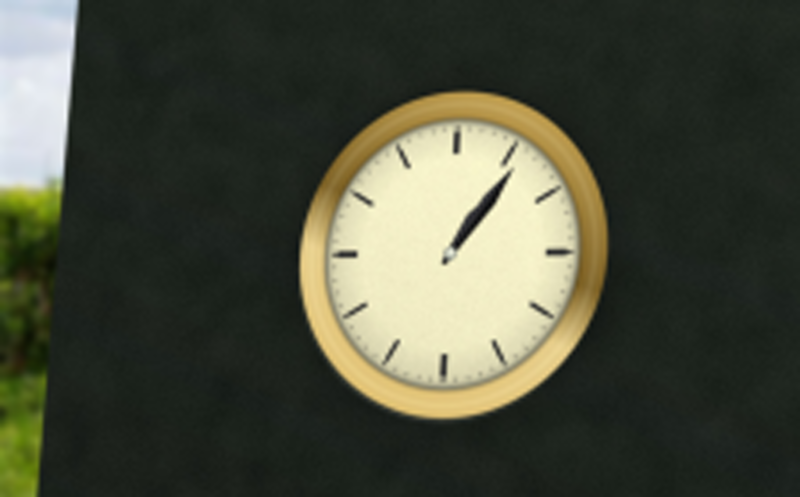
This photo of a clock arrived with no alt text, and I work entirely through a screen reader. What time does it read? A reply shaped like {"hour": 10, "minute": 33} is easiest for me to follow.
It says {"hour": 1, "minute": 6}
